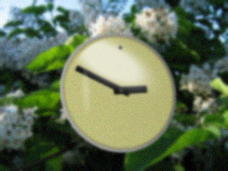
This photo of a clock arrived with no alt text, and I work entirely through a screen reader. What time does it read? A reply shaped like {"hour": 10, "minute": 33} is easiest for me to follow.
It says {"hour": 2, "minute": 49}
